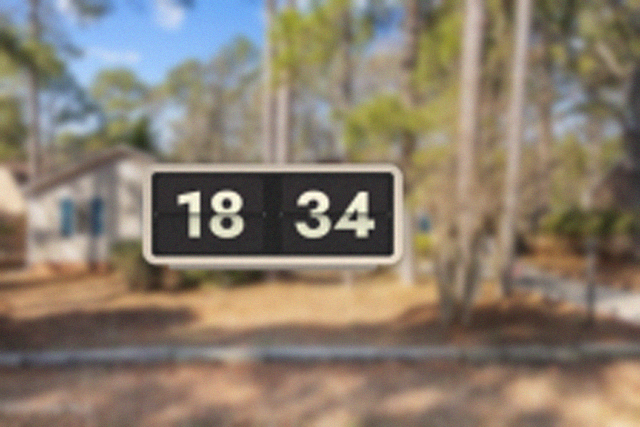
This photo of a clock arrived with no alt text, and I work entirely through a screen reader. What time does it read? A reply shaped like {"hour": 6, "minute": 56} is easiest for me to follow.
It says {"hour": 18, "minute": 34}
